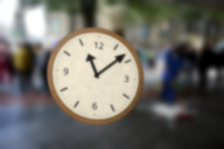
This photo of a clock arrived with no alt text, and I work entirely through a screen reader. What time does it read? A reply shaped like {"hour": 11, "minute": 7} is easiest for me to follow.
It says {"hour": 11, "minute": 8}
